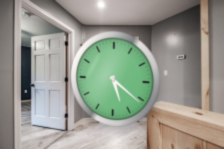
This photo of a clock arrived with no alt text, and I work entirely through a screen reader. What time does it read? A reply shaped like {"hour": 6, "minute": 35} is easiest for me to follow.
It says {"hour": 5, "minute": 21}
